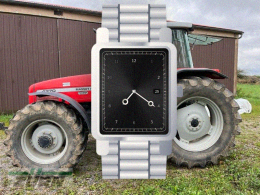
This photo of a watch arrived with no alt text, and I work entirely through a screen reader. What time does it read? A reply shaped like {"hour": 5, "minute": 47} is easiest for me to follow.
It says {"hour": 7, "minute": 21}
